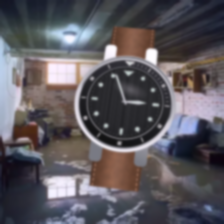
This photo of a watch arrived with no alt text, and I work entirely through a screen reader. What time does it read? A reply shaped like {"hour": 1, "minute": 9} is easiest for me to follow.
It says {"hour": 2, "minute": 56}
